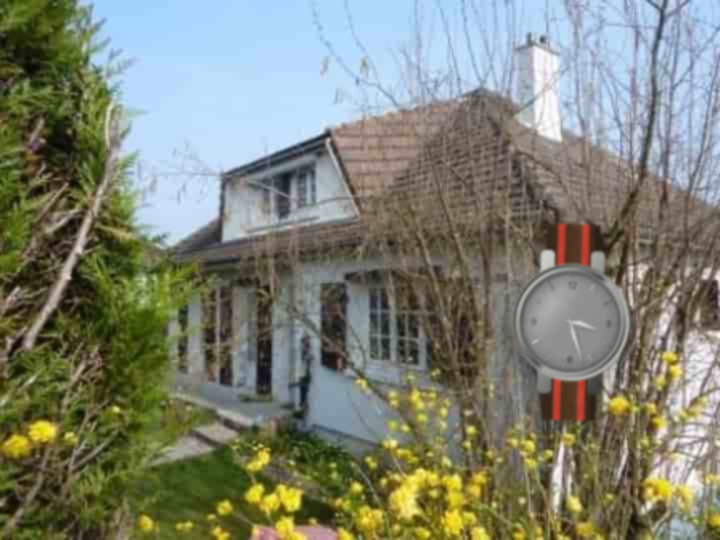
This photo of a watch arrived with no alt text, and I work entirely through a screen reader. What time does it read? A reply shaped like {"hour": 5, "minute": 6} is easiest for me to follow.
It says {"hour": 3, "minute": 27}
